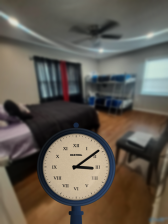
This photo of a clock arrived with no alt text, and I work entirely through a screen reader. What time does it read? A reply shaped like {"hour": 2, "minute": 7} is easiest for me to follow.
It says {"hour": 3, "minute": 9}
